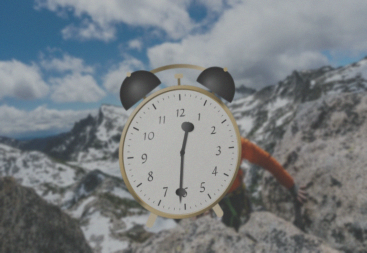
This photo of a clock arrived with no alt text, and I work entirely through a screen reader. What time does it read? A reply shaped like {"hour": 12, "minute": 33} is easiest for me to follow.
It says {"hour": 12, "minute": 31}
